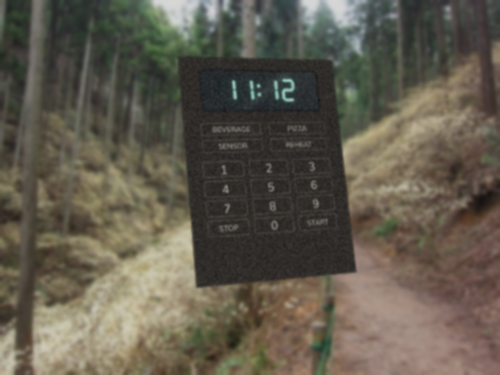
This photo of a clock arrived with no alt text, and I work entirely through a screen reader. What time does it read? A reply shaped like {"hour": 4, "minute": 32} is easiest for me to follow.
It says {"hour": 11, "minute": 12}
